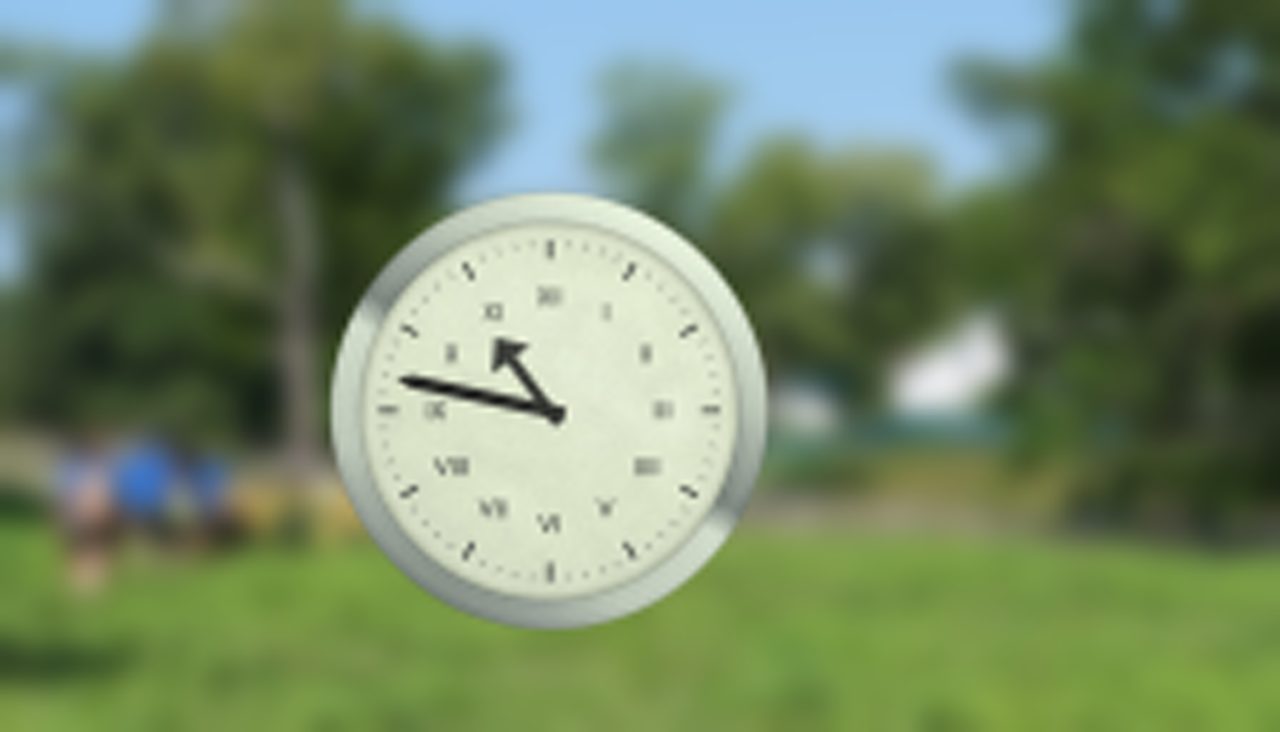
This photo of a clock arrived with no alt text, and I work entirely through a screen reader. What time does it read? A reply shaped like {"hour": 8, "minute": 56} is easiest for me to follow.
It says {"hour": 10, "minute": 47}
